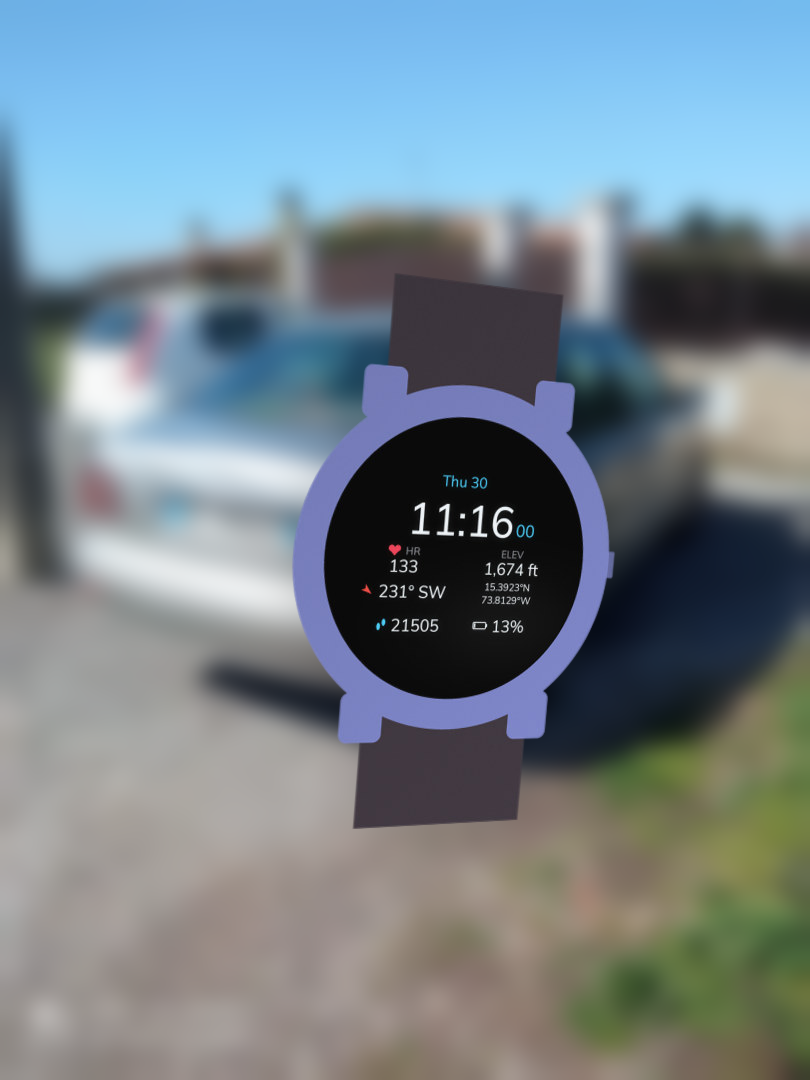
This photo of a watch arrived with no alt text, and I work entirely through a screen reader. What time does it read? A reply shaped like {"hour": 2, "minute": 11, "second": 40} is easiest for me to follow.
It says {"hour": 11, "minute": 16, "second": 0}
